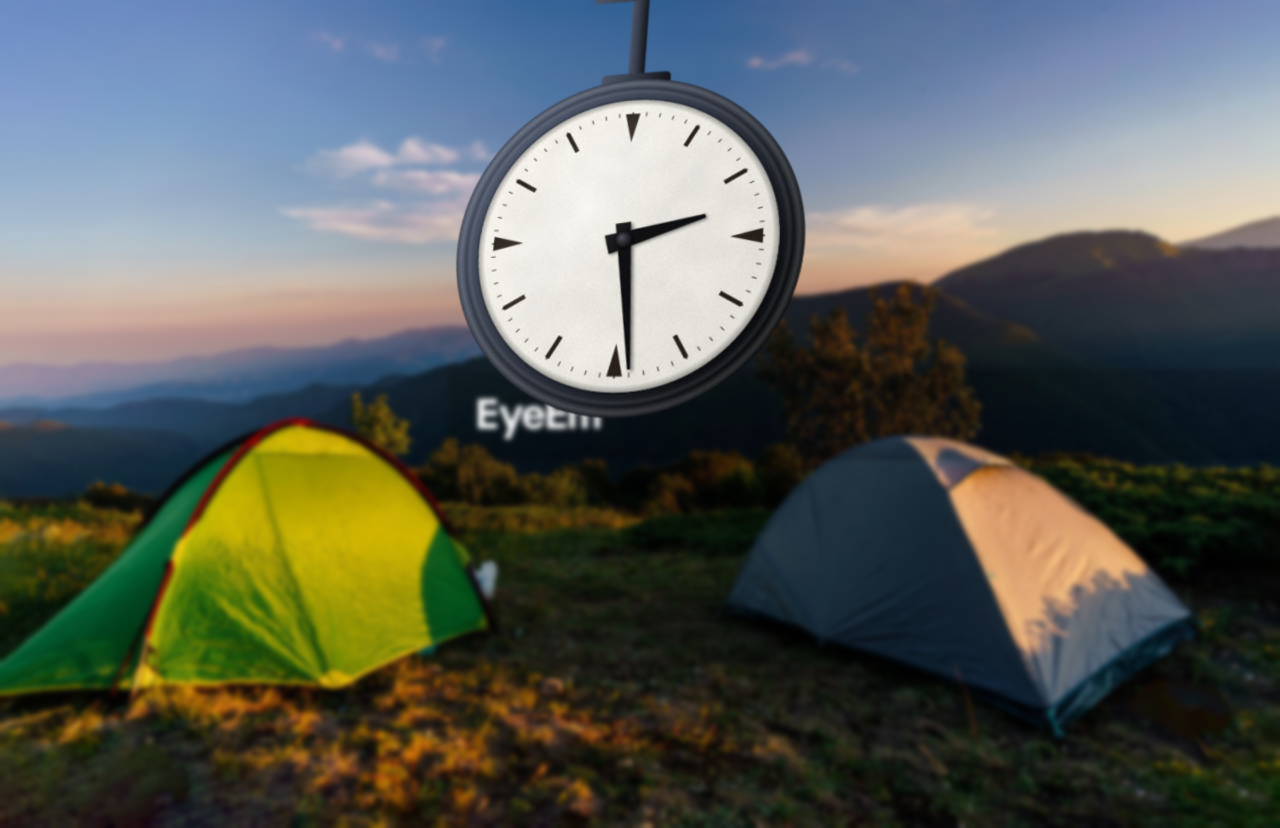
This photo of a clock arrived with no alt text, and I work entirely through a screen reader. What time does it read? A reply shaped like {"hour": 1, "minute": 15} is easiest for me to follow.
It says {"hour": 2, "minute": 29}
